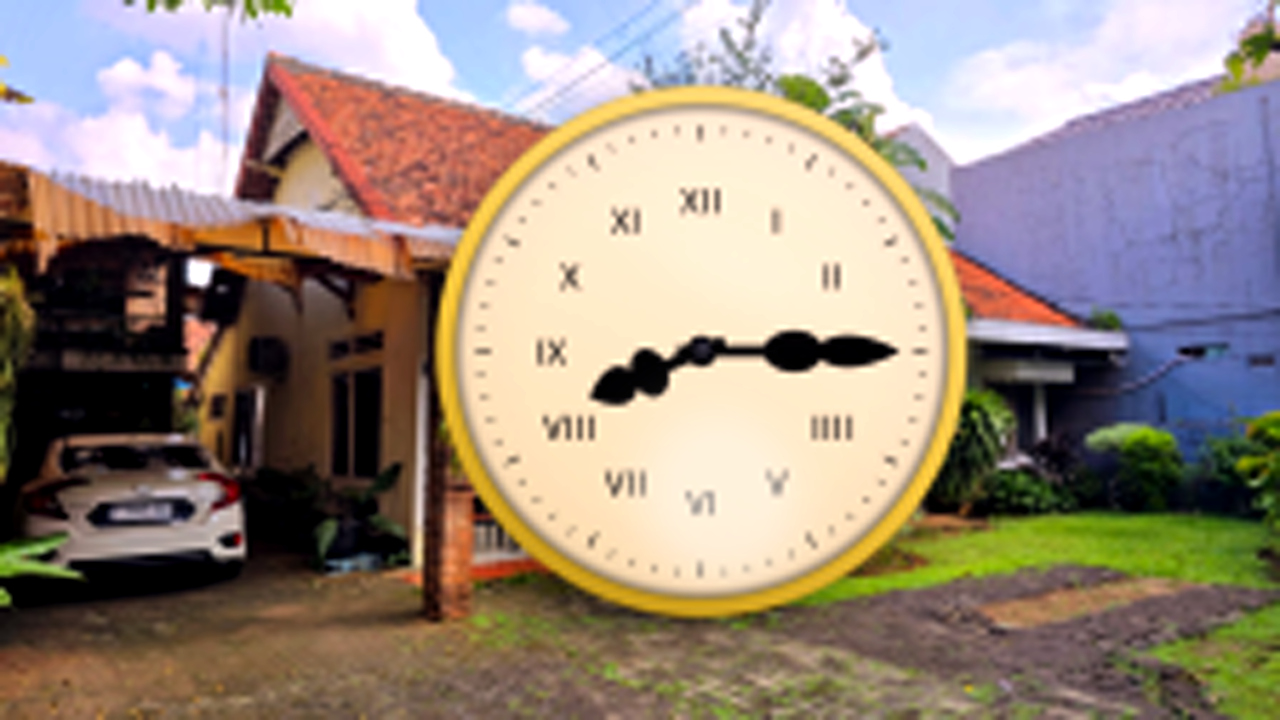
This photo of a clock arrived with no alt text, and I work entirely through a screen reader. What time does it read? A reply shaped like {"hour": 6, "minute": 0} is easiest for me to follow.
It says {"hour": 8, "minute": 15}
